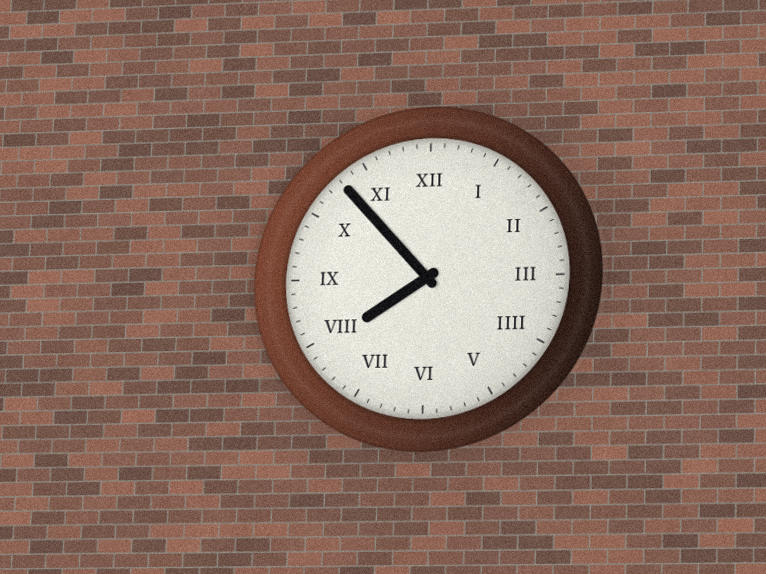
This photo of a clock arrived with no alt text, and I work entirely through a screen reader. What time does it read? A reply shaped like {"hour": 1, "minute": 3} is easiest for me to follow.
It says {"hour": 7, "minute": 53}
